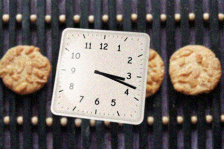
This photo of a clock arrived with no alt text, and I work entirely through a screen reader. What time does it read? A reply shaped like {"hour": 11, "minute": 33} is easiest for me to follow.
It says {"hour": 3, "minute": 18}
